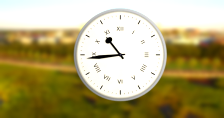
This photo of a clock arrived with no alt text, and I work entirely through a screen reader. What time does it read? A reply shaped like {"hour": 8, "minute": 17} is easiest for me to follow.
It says {"hour": 10, "minute": 44}
